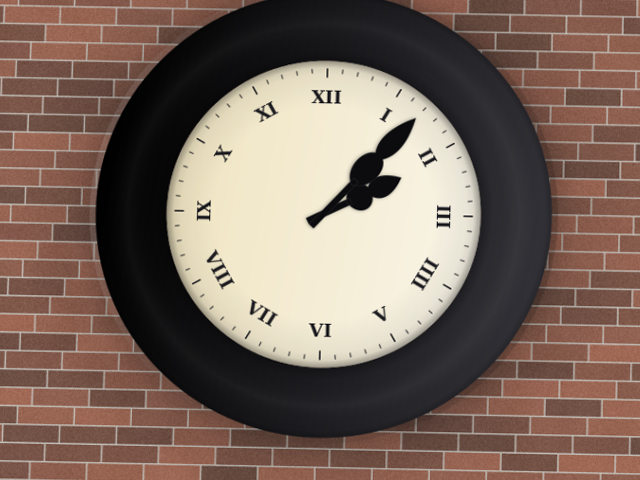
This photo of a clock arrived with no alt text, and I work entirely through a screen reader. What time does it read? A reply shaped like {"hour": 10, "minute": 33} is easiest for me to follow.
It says {"hour": 2, "minute": 7}
